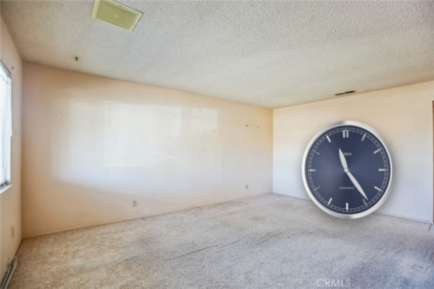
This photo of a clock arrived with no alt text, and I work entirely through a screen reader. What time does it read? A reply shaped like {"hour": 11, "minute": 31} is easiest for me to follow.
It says {"hour": 11, "minute": 24}
